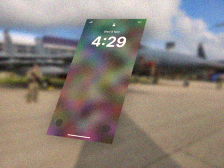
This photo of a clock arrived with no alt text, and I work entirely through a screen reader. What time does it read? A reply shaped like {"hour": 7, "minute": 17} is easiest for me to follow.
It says {"hour": 4, "minute": 29}
